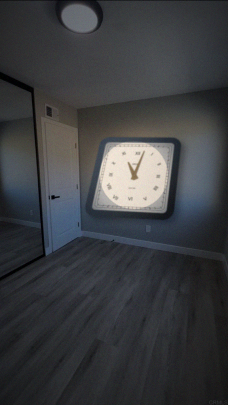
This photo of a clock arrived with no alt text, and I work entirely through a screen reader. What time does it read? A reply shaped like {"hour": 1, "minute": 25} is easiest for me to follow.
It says {"hour": 11, "minute": 2}
